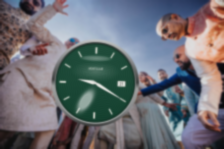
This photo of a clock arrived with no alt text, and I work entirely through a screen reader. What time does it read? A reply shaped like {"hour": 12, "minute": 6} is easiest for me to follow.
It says {"hour": 9, "minute": 20}
